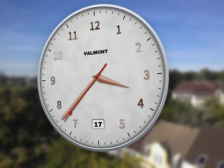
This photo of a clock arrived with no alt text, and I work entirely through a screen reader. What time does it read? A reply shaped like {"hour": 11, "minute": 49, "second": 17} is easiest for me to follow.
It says {"hour": 3, "minute": 37, "second": 37}
